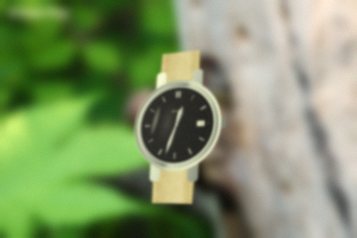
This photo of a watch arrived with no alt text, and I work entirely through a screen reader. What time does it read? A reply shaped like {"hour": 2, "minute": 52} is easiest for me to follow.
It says {"hour": 12, "minute": 33}
